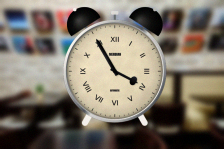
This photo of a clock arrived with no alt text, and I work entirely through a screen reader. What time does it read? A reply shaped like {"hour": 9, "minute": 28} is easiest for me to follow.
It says {"hour": 3, "minute": 55}
